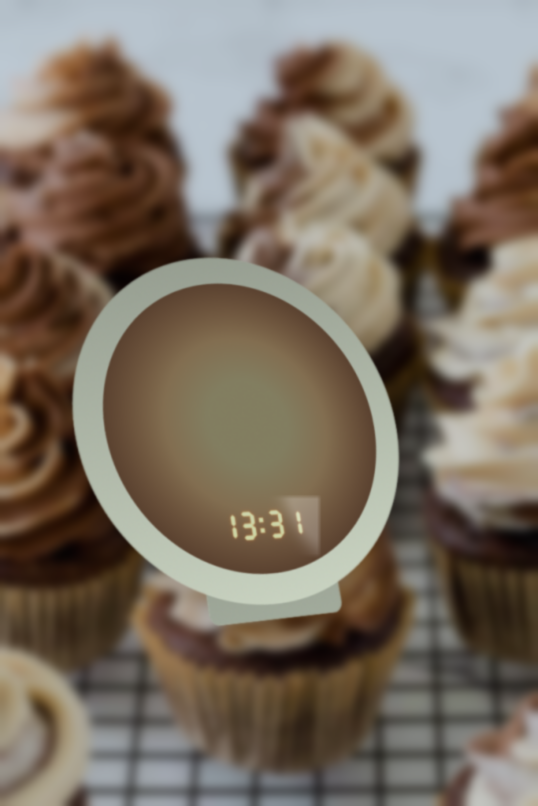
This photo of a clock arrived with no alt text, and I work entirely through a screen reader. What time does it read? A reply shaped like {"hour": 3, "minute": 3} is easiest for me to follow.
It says {"hour": 13, "minute": 31}
